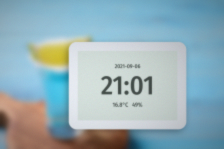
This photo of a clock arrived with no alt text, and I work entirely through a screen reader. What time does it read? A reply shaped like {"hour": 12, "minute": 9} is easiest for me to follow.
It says {"hour": 21, "minute": 1}
